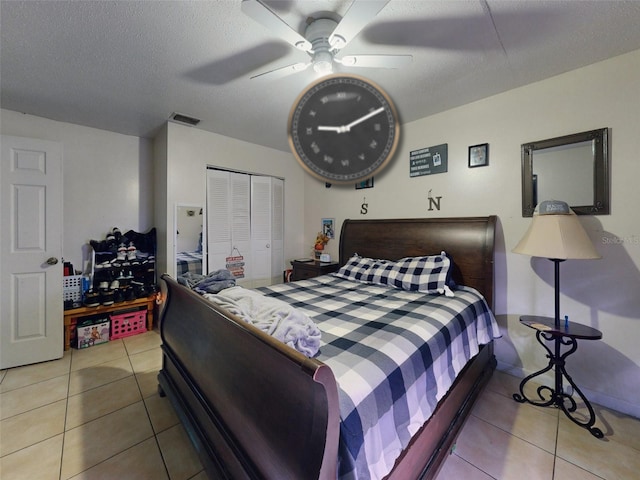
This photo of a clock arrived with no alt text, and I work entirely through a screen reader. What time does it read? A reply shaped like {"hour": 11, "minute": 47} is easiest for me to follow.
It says {"hour": 9, "minute": 11}
